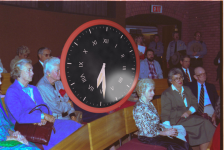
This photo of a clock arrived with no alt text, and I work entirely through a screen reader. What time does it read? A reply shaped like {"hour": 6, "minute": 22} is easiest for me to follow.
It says {"hour": 6, "minute": 29}
